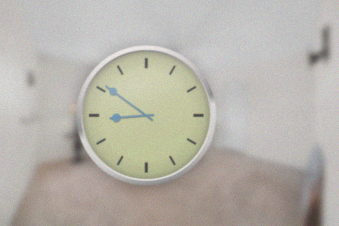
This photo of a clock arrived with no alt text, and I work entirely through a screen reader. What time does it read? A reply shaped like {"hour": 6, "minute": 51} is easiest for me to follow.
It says {"hour": 8, "minute": 51}
